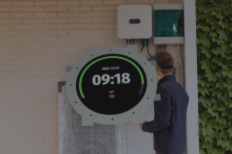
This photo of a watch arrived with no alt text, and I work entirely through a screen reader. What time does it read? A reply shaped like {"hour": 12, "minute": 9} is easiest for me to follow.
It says {"hour": 9, "minute": 18}
